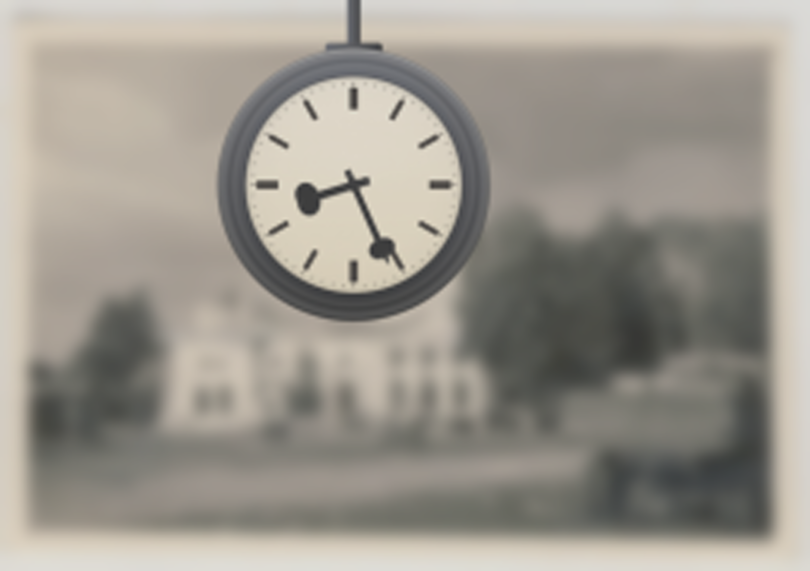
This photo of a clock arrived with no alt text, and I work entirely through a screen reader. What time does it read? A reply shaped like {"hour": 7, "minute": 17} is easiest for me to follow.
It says {"hour": 8, "minute": 26}
